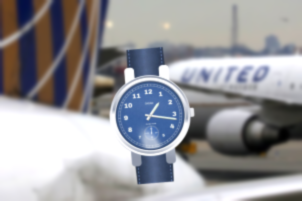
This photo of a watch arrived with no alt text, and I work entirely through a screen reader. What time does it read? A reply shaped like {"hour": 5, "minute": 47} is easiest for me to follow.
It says {"hour": 1, "minute": 17}
